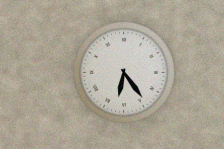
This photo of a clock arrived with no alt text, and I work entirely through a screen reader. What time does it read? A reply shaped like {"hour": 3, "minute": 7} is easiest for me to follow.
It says {"hour": 6, "minute": 24}
